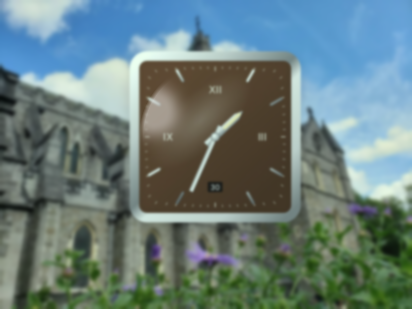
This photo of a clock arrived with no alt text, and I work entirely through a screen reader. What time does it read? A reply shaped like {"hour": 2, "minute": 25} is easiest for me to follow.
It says {"hour": 1, "minute": 34}
